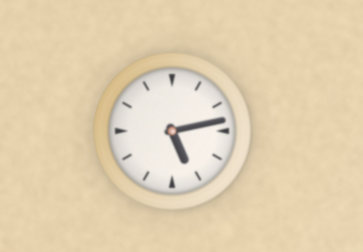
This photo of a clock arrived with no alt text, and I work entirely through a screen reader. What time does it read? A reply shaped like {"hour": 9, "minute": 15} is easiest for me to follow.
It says {"hour": 5, "minute": 13}
